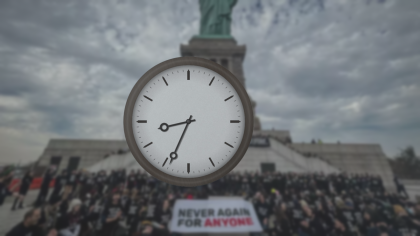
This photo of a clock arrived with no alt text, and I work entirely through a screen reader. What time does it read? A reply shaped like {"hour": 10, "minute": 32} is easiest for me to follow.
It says {"hour": 8, "minute": 34}
